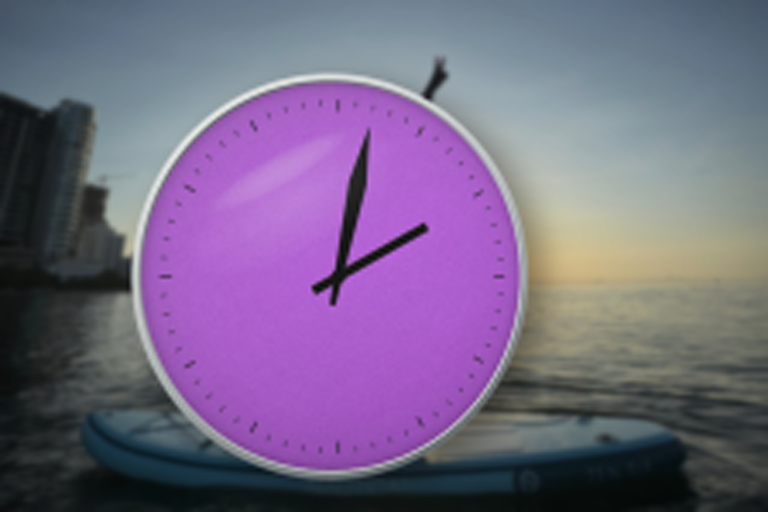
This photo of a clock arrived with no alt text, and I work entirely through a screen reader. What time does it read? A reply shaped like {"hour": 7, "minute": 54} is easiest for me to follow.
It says {"hour": 2, "minute": 2}
